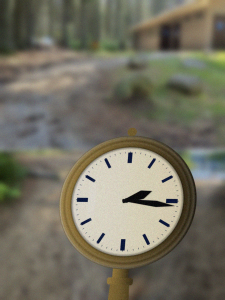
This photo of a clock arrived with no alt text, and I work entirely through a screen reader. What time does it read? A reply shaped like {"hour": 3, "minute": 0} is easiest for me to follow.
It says {"hour": 2, "minute": 16}
